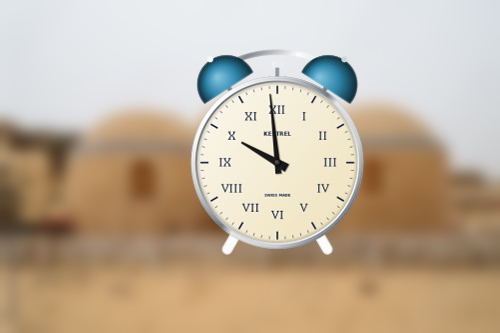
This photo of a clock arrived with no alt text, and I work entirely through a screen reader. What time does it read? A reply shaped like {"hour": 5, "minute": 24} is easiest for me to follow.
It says {"hour": 9, "minute": 59}
